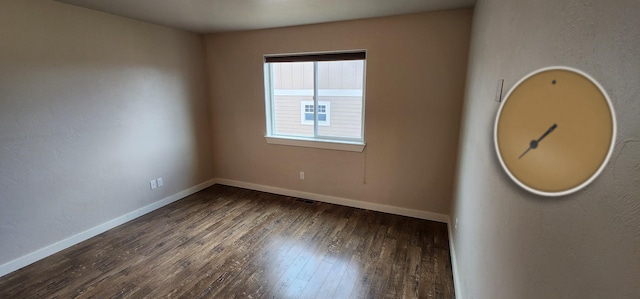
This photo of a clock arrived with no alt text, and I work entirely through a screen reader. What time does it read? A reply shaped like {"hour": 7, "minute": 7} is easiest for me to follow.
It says {"hour": 7, "minute": 38}
